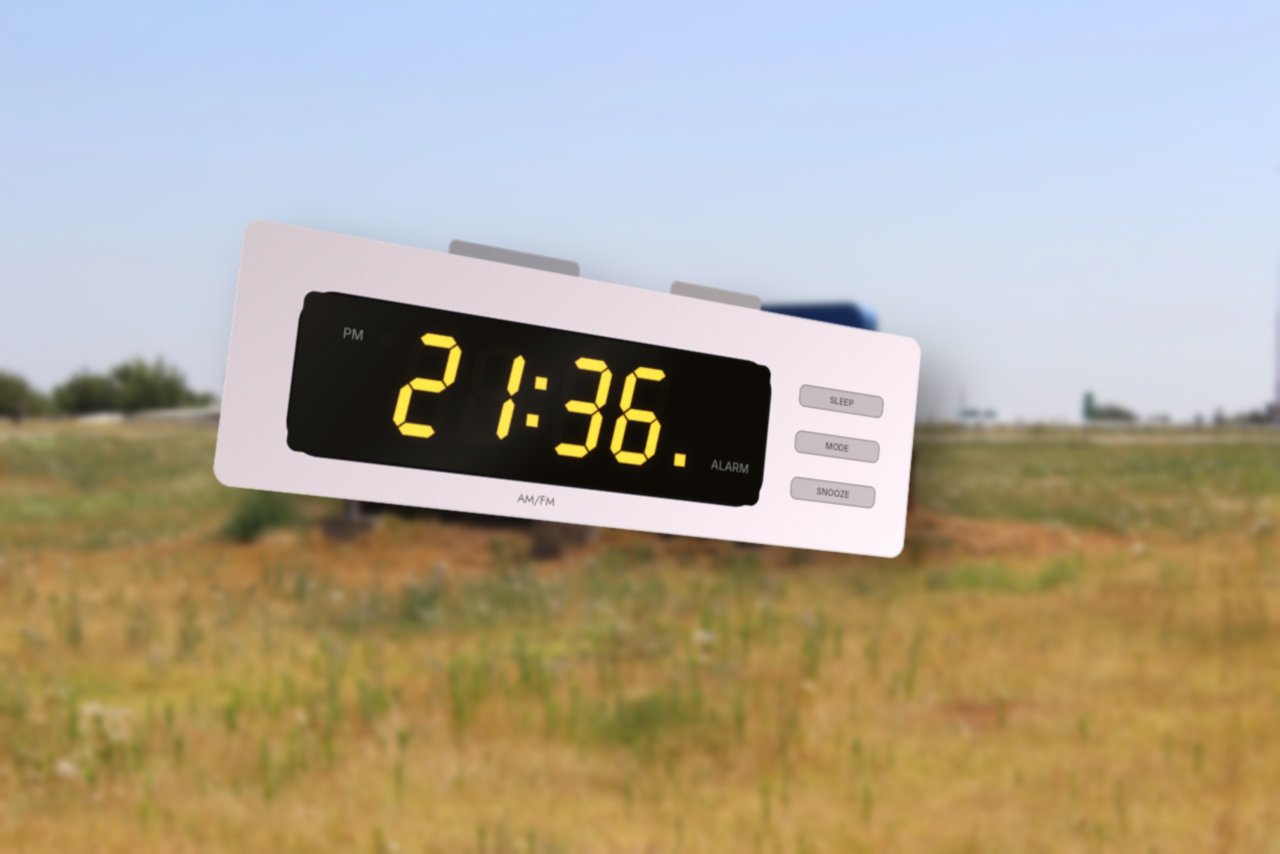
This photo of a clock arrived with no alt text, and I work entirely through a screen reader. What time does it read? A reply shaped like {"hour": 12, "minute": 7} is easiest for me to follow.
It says {"hour": 21, "minute": 36}
